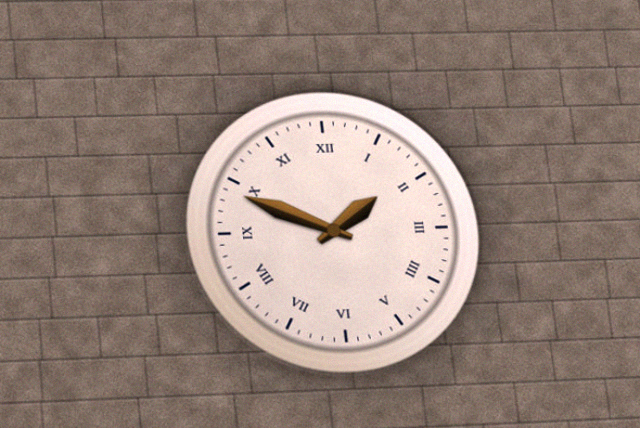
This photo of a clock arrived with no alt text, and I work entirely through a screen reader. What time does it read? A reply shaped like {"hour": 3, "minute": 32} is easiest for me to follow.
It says {"hour": 1, "minute": 49}
